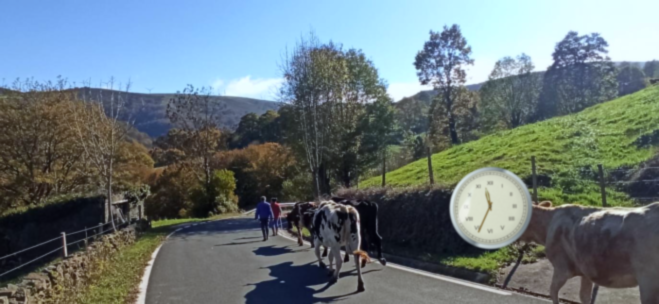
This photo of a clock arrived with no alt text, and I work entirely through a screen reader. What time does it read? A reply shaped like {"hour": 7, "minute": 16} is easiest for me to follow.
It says {"hour": 11, "minute": 34}
